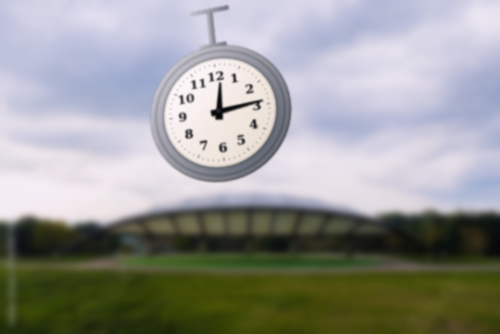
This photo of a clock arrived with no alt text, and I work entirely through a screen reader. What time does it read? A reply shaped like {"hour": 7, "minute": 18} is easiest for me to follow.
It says {"hour": 12, "minute": 14}
